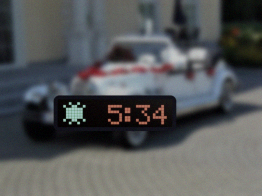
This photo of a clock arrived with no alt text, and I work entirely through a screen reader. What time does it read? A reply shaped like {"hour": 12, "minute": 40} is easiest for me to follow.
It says {"hour": 5, "minute": 34}
